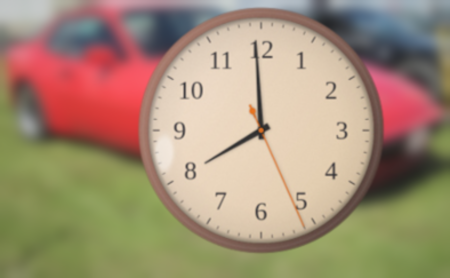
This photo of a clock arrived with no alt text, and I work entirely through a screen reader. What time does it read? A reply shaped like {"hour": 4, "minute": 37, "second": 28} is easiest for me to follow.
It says {"hour": 7, "minute": 59, "second": 26}
